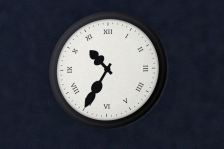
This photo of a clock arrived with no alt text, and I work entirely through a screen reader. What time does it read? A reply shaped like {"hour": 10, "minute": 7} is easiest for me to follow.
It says {"hour": 10, "minute": 35}
